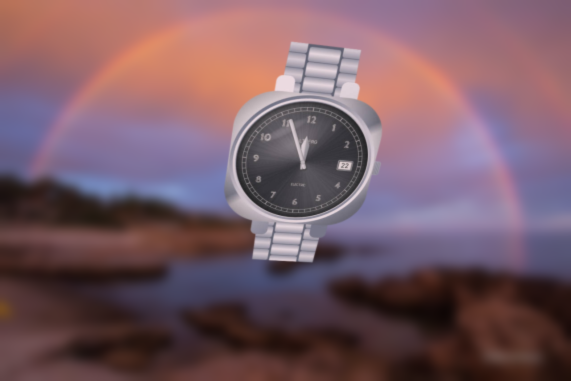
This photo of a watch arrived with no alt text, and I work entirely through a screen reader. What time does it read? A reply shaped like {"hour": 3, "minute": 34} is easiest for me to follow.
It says {"hour": 11, "minute": 56}
